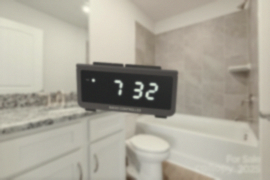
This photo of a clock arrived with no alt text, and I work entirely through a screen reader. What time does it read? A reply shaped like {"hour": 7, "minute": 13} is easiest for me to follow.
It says {"hour": 7, "minute": 32}
